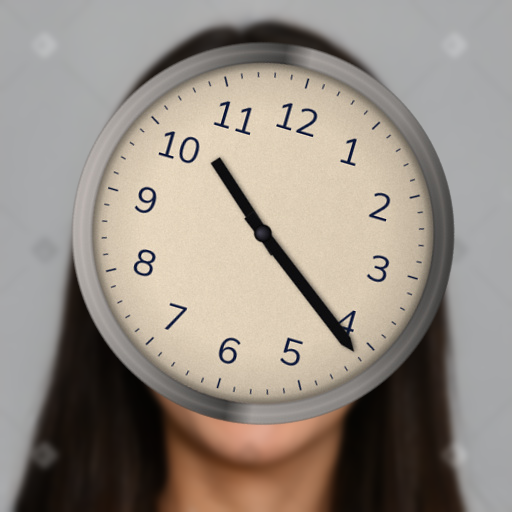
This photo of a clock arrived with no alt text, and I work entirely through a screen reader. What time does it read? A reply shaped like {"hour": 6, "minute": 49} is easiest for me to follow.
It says {"hour": 10, "minute": 21}
